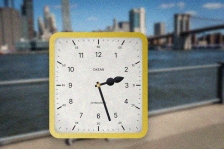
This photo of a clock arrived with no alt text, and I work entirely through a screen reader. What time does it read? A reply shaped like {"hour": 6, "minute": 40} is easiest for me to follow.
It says {"hour": 2, "minute": 27}
